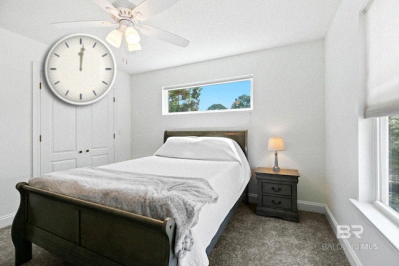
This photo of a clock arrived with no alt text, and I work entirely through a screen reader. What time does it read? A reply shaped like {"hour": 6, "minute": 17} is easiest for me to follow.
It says {"hour": 12, "minute": 1}
